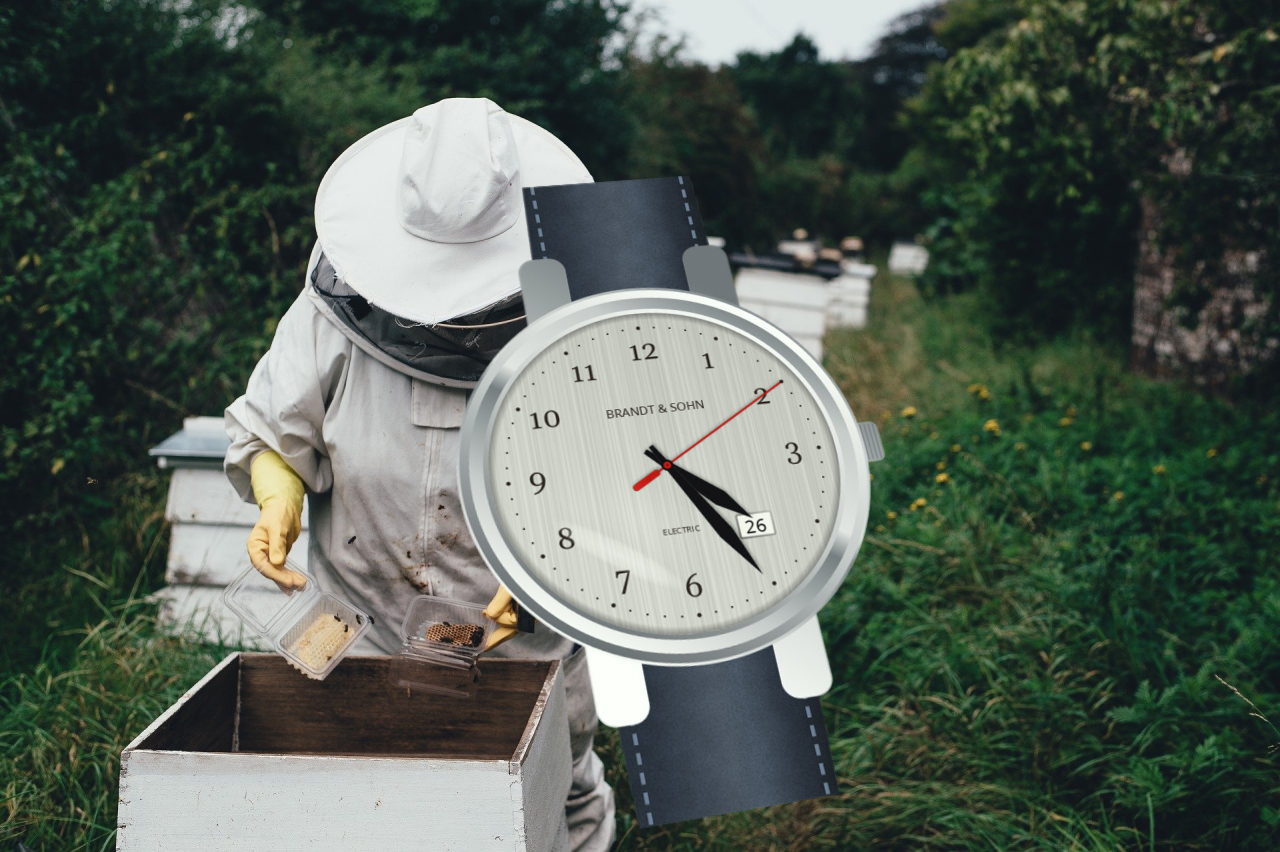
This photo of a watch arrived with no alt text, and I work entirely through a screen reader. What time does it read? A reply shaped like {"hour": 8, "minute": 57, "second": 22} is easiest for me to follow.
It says {"hour": 4, "minute": 25, "second": 10}
